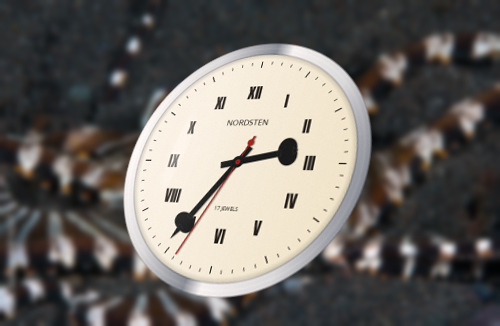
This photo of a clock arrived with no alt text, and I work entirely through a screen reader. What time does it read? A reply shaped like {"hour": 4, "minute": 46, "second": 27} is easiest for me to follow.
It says {"hour": 2, "minute": 35, "second": 34}
